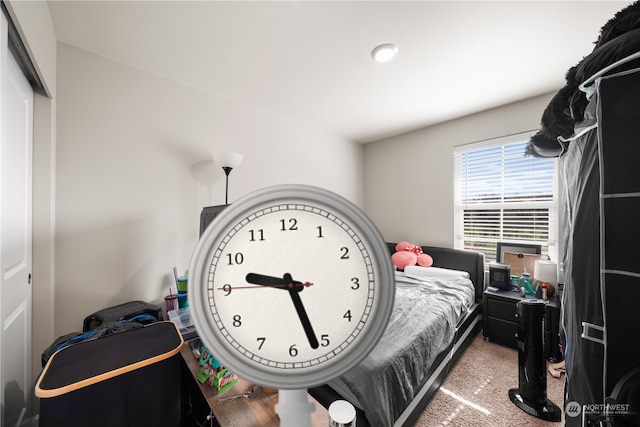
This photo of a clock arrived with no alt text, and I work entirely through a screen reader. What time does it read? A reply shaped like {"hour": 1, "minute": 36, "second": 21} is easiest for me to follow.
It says {"hour": 9, "minute": 26, "second": 45}
